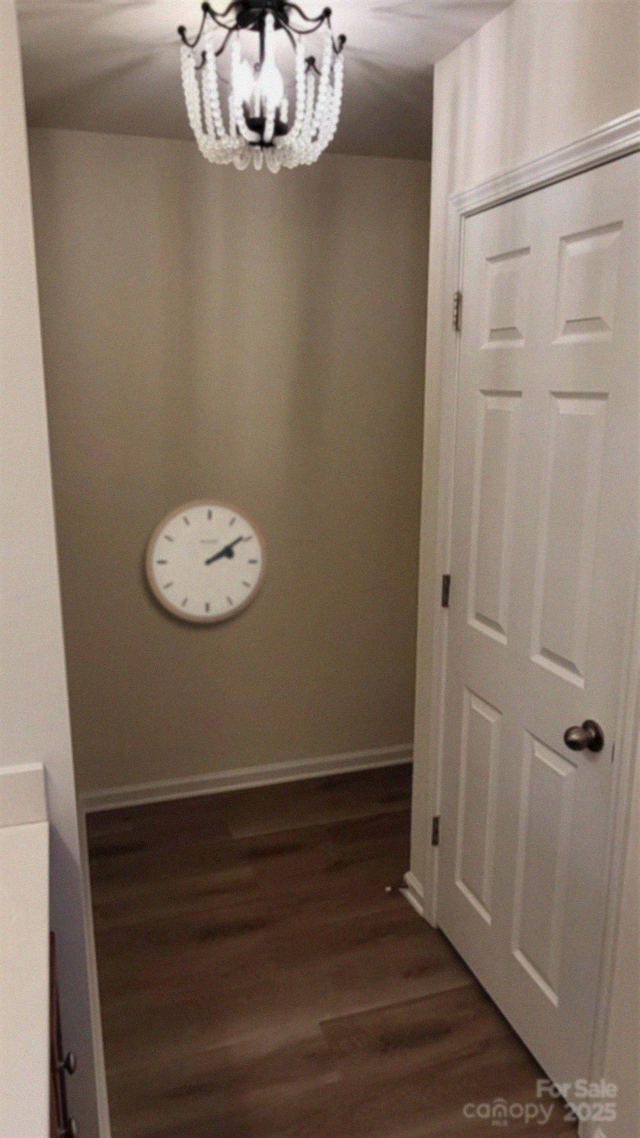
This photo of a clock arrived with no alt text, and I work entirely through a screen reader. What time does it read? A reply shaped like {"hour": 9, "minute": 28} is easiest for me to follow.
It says {"hour": 2, "minute": 9}
